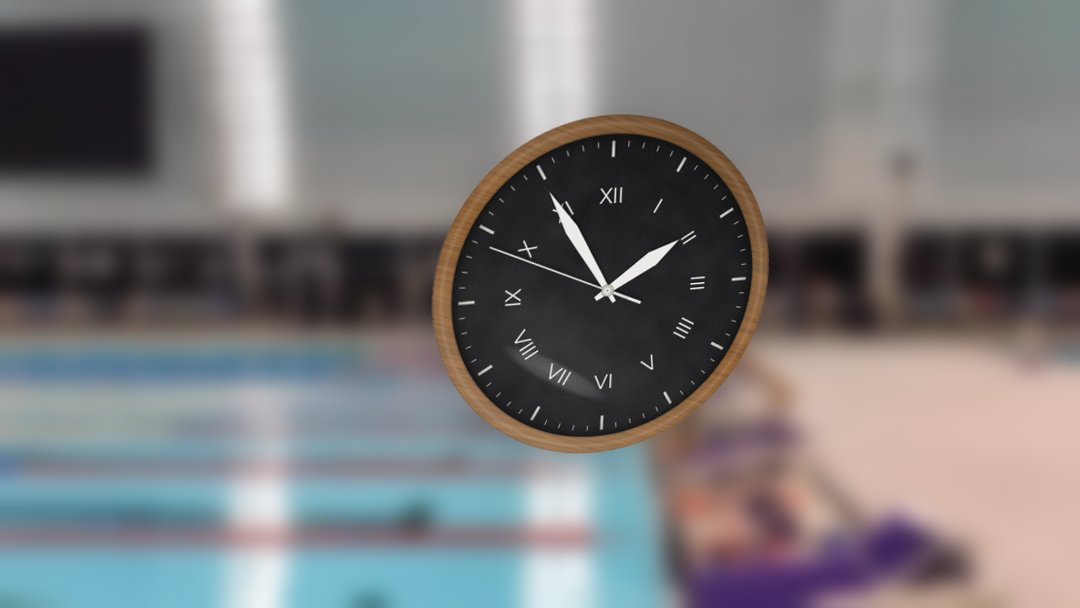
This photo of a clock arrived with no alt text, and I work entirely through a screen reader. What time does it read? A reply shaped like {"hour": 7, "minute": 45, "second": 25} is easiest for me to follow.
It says {"hour": 1, "minute": 54, "second": 49}
